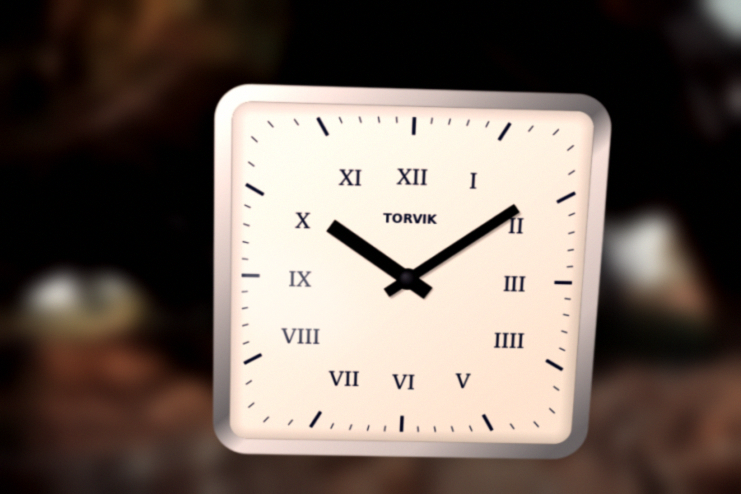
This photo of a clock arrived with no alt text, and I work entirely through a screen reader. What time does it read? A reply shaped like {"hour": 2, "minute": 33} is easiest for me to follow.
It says {"hour": 10, "minute": 9}
